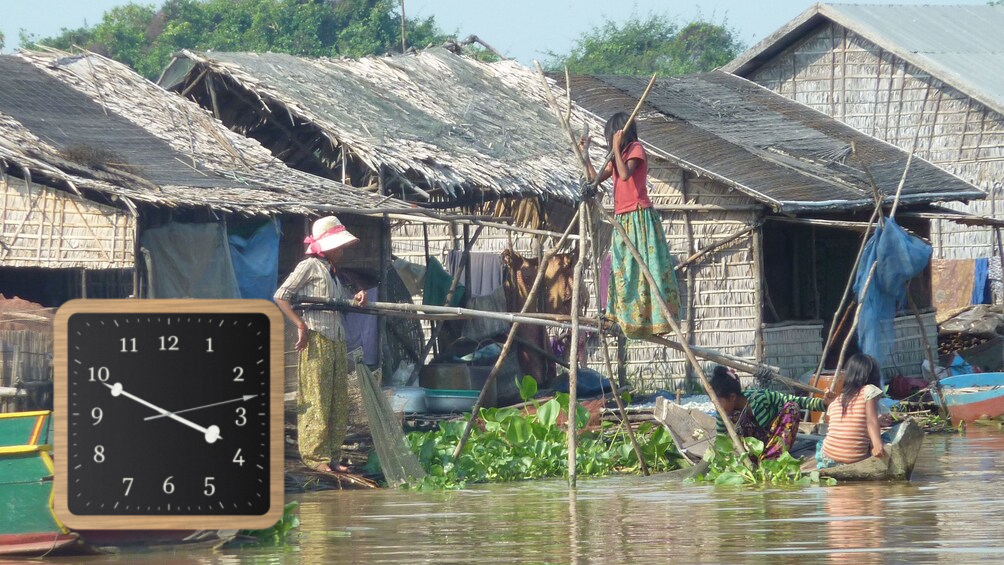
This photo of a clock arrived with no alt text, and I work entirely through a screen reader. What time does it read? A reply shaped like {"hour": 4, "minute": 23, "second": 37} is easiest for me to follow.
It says {"hour": 3, "minute": 49, "second": 13}
